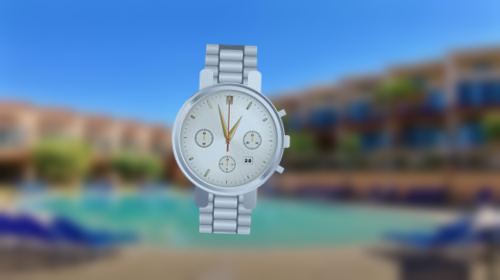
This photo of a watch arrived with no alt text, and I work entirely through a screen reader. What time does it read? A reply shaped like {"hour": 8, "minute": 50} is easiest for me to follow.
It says {"hour": 12, "minute": 57}
